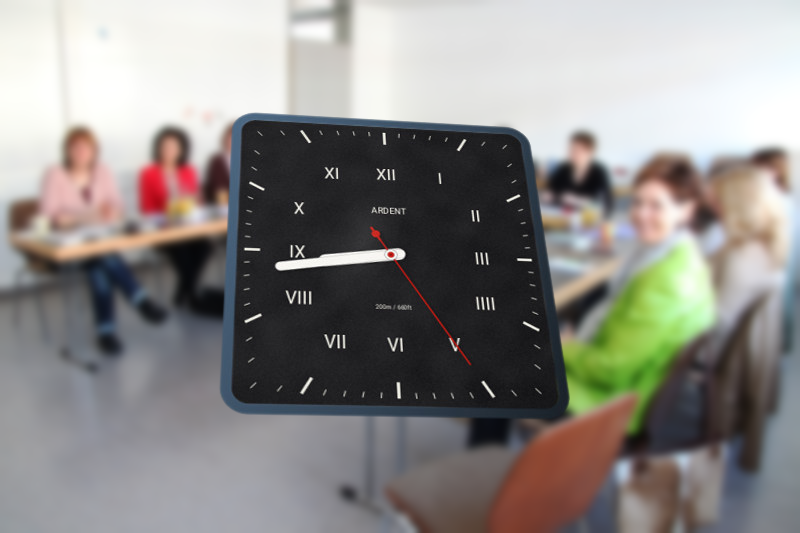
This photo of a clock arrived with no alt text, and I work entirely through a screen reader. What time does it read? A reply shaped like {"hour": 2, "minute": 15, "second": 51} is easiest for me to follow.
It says {"hour": 8, "minute": 43, "second": 25}
